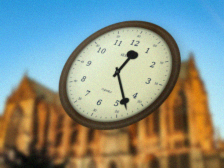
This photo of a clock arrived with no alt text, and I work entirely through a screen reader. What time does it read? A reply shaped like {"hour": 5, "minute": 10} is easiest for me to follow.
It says {"hour": 12, "minute": 23}
